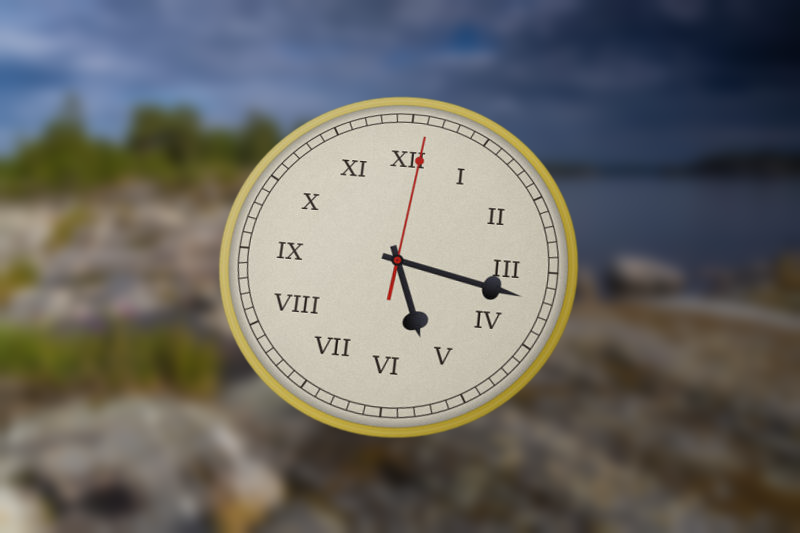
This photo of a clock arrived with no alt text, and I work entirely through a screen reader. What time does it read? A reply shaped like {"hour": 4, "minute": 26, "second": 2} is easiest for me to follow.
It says {"hour": 5, "minute": 17, "second": 1}
